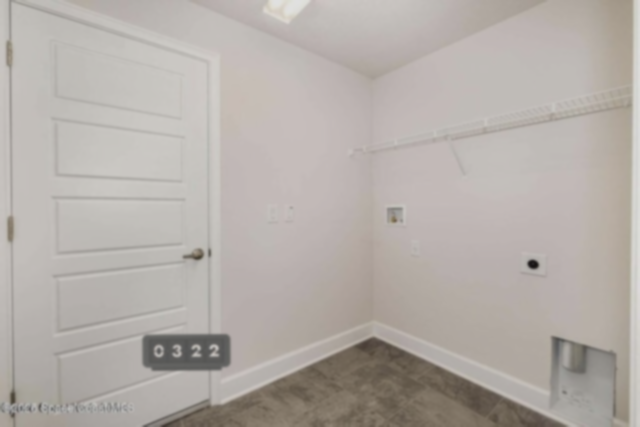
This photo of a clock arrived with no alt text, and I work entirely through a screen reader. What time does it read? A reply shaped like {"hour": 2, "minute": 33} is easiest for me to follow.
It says {"hour": 3, "minute": 22}
